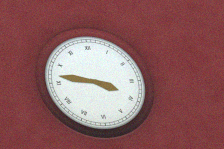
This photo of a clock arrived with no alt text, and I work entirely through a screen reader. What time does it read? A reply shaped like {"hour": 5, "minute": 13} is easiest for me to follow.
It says {"hour": 3, "minute": 47}
